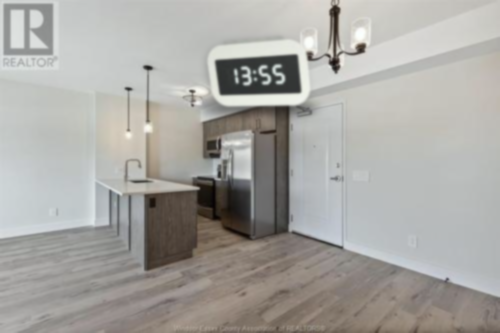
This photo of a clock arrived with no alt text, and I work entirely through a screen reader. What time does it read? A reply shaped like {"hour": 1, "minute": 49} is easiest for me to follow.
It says {"hour": 13, "minute": 55}
